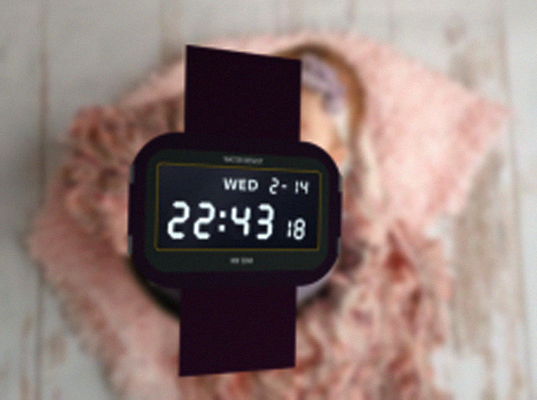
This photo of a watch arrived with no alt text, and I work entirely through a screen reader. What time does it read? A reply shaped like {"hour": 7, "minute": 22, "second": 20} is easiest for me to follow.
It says {"hour": 22, "minute": 43, "second": 18}
